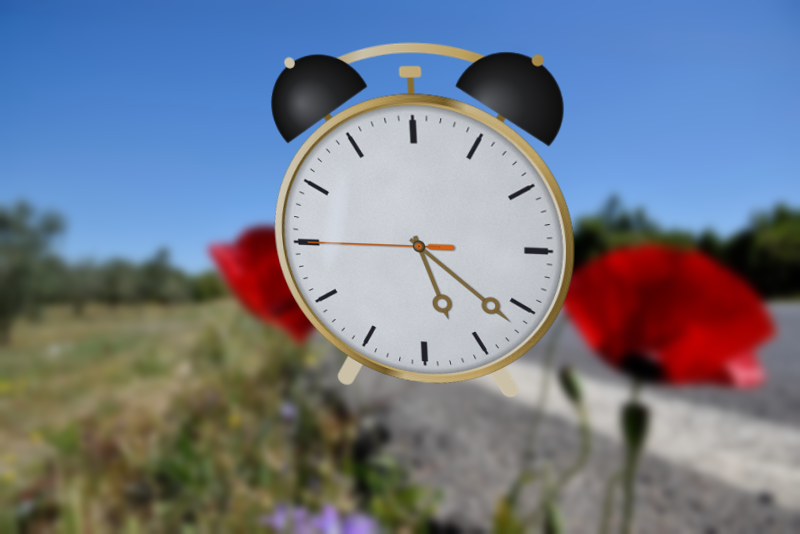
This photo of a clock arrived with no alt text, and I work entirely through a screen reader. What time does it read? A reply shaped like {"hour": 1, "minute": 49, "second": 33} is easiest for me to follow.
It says {"hour": 5, "minute": 21, "second": 45}
